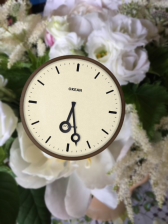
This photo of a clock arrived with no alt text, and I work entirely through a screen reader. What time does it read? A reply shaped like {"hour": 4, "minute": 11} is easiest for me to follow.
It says {"hour": 6, "minute": 28}
